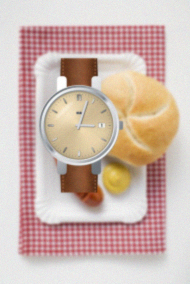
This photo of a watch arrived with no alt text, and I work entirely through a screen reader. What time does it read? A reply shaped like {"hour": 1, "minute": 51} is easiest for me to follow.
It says {"hour": 3, "minute": 3}
